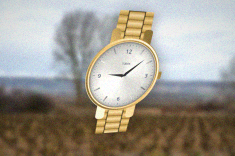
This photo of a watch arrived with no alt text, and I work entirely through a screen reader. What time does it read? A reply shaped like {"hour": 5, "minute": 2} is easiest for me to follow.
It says {"hour": 9, "minute": 8}
